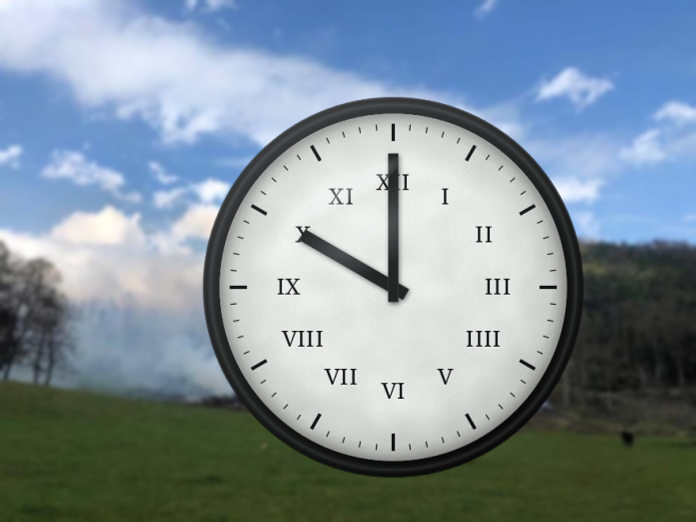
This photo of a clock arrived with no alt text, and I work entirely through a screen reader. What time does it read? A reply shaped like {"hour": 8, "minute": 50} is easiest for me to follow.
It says {"hour": 10, "minute": 0}
